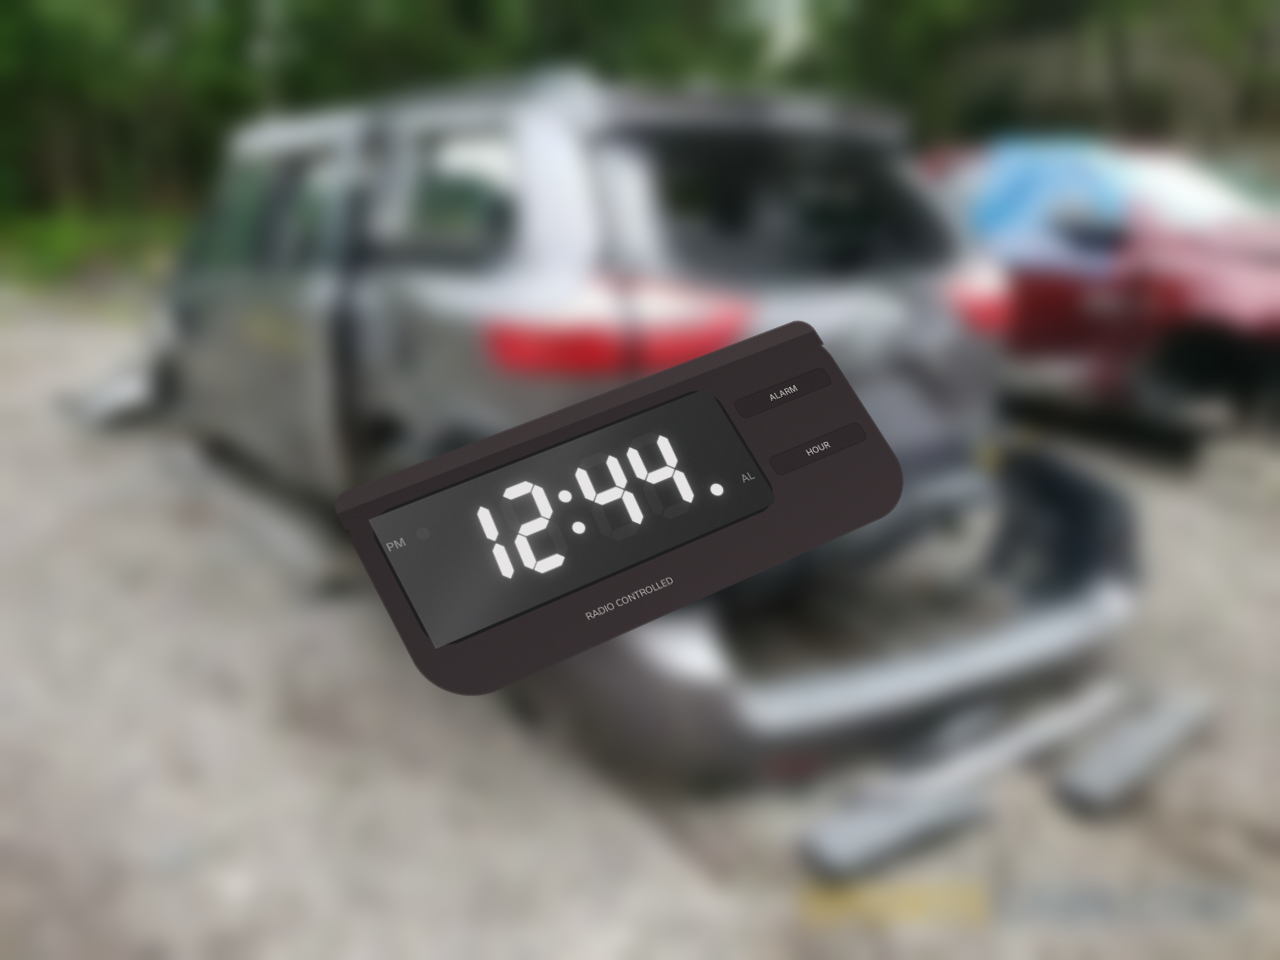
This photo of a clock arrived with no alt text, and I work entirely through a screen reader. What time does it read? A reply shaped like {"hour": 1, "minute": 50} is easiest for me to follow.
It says {"hour": 12, "minute": 44}
